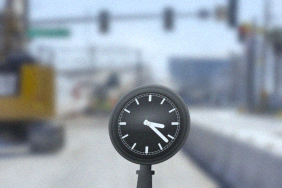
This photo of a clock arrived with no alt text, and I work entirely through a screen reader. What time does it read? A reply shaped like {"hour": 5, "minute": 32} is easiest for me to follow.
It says {"hour": 3, "minute": 22}
